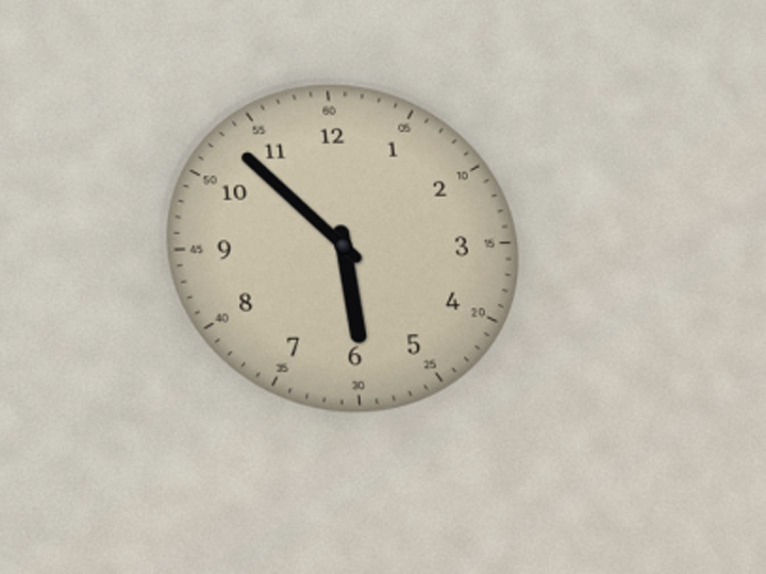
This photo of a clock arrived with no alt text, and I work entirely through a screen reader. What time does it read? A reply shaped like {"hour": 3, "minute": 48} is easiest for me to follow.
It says {"hour": 5, "minute": 53}
